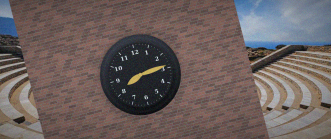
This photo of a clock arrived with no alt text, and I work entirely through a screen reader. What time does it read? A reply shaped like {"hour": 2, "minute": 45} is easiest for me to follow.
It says {"hour": 8, "minute": 14}
